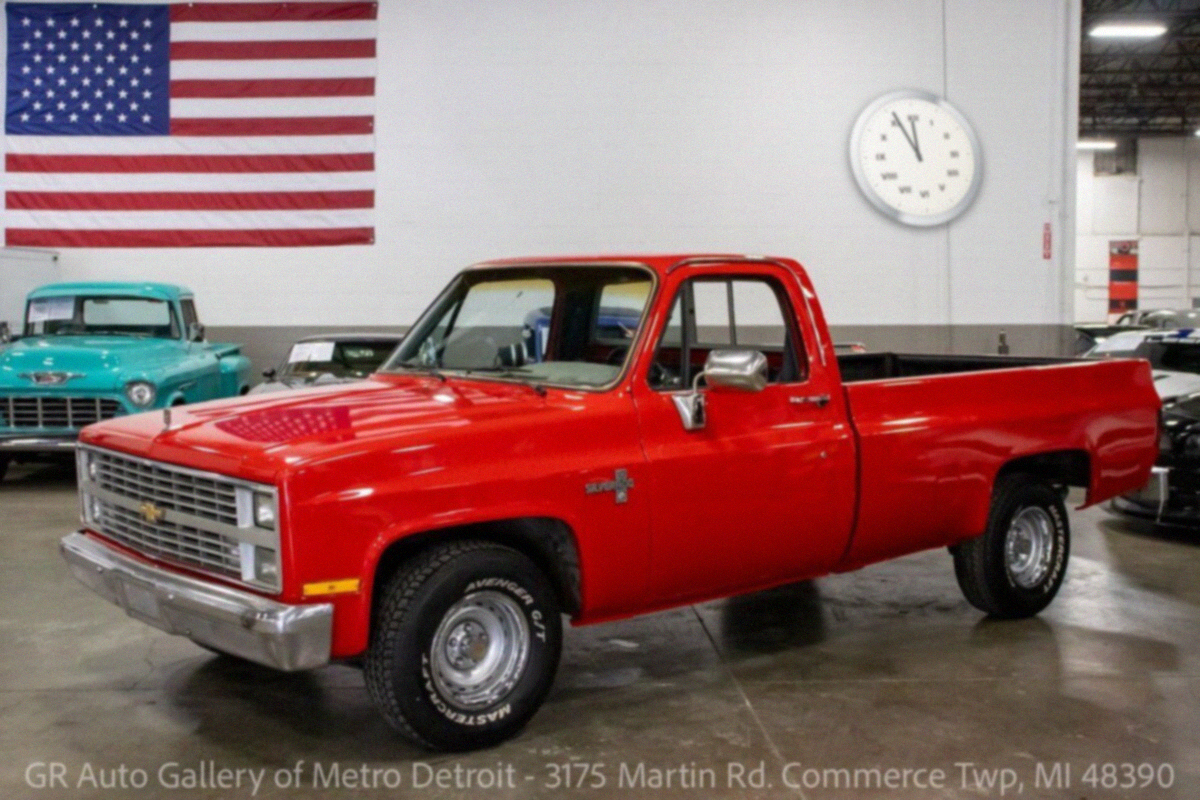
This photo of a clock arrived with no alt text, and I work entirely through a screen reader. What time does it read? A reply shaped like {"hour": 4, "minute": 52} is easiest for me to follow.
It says {"hour": 11, "minute": 56}
